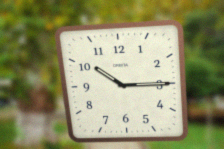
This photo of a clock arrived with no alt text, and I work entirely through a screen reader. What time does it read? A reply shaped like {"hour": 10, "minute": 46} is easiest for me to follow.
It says {"hour": 10, "minute": 15}
